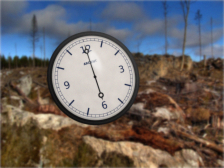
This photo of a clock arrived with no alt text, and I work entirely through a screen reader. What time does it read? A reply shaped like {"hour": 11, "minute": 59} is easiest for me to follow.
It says {"hour": 6, "minute": 0}
